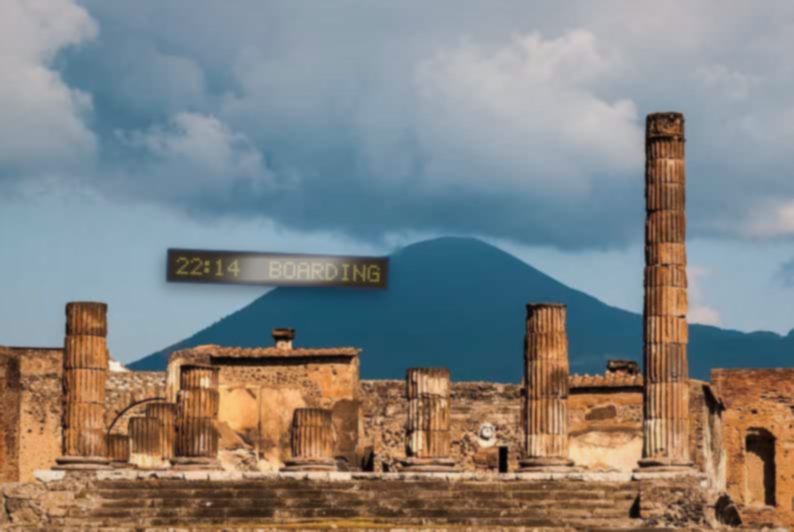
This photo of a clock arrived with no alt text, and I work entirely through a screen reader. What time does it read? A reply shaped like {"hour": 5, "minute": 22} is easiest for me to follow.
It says {"hour": 22, "minute": 14}
